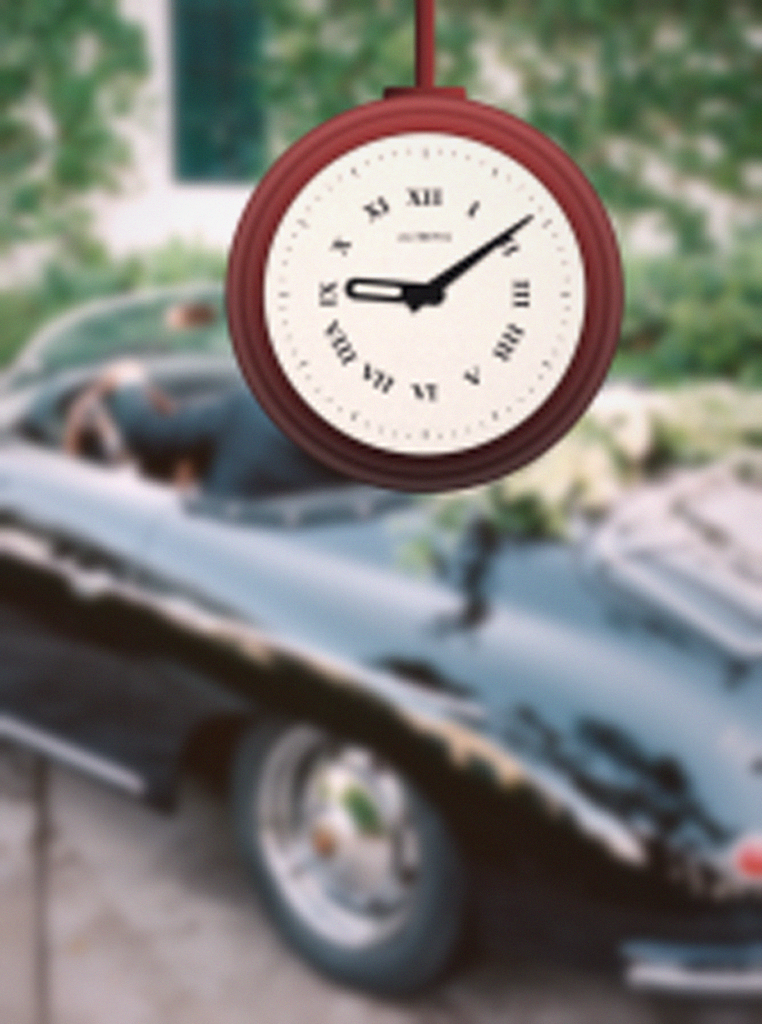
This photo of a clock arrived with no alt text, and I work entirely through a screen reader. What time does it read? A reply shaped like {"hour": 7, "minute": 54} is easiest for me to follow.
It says {"hour": 9, "minute": 9}
